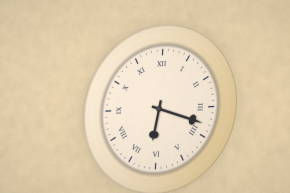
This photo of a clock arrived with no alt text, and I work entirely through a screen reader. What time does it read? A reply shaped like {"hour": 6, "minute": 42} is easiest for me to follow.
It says {"hour": 6, "minute": 18}
